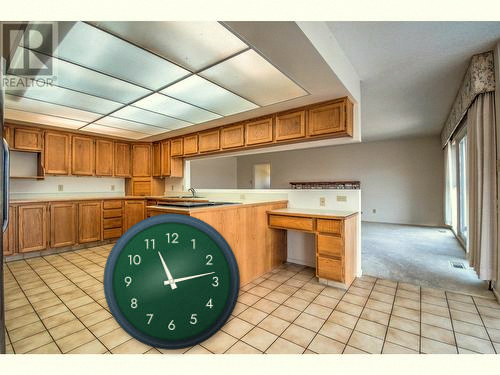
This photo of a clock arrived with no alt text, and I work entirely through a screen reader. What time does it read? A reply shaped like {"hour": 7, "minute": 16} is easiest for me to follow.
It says {"hour": 11, "minute": 13}
